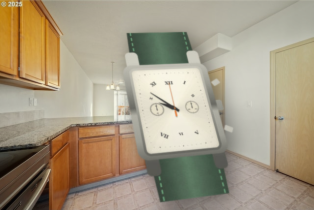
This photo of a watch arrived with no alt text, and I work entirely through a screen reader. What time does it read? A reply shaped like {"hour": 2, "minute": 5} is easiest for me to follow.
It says {"hour": 9, "minute": 52}
